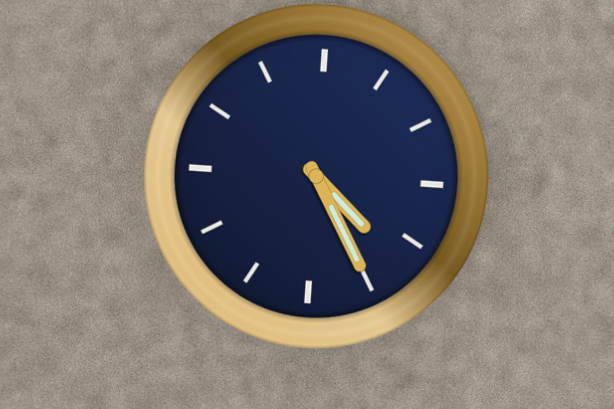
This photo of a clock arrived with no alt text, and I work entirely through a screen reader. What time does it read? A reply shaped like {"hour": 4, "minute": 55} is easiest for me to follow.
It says {"hour": 4, "minute": 25}
